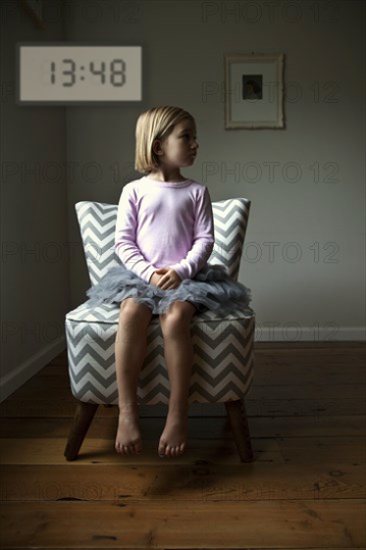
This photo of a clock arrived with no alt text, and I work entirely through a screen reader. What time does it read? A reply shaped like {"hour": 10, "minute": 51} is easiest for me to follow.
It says {"hour": 13, "minute": 48}
